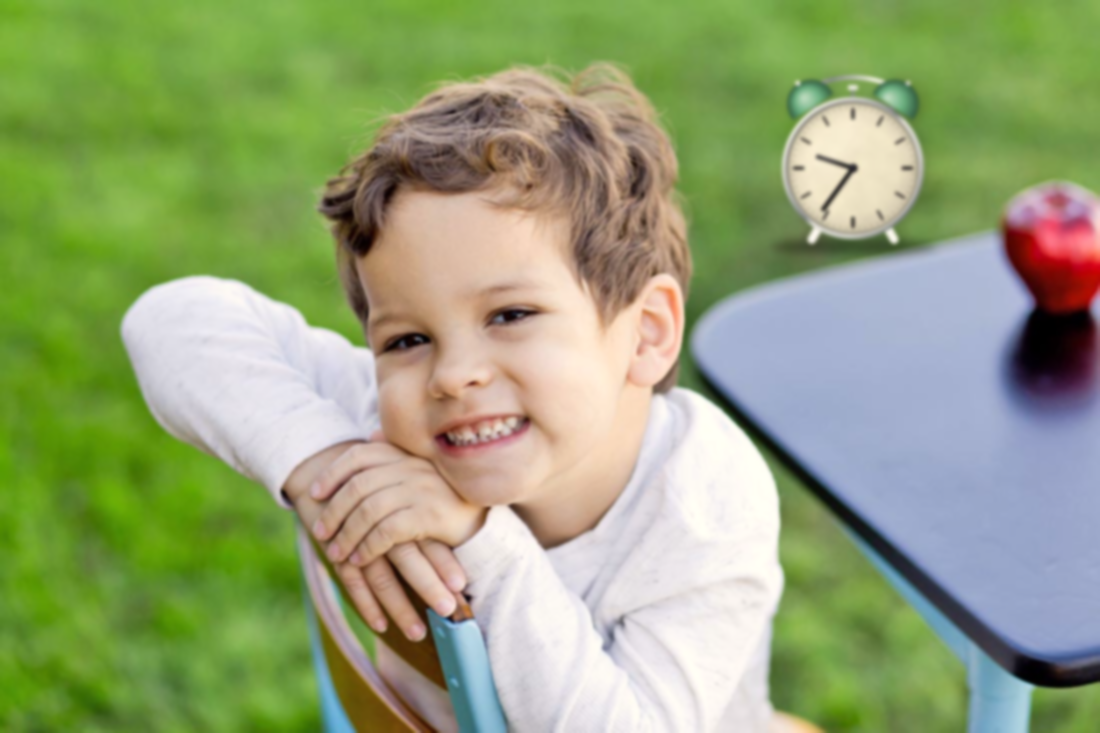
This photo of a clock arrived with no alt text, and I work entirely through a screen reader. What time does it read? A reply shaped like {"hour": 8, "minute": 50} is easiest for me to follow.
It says {"hour": 9, "minute": 36}
